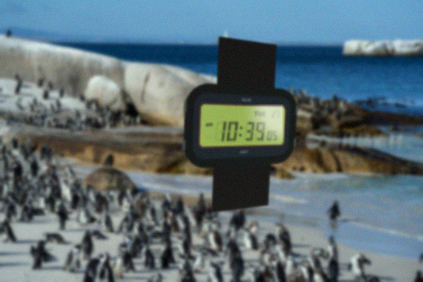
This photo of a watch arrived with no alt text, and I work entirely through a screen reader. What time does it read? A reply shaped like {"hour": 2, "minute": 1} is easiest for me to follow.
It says {"hour": 10, "minute": 39}
